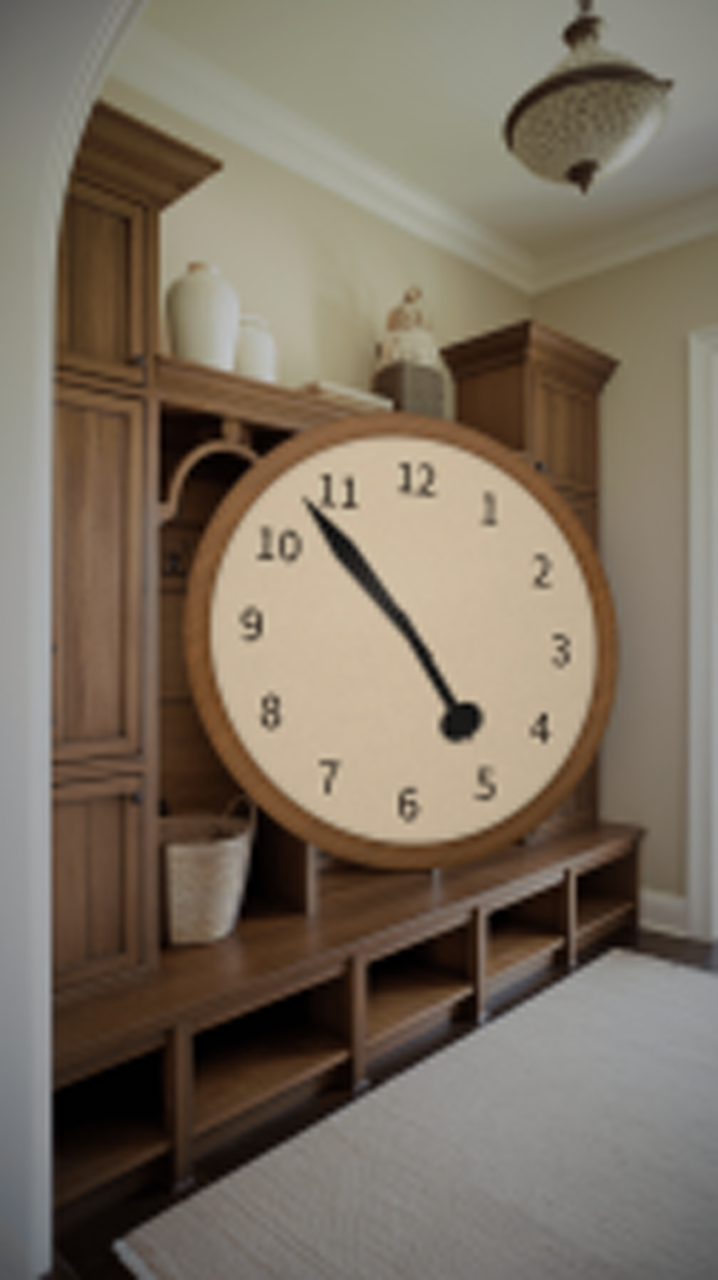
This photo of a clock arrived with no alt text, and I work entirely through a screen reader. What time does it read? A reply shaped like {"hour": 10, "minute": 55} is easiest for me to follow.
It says {"hour": 4, "minute": 53}
